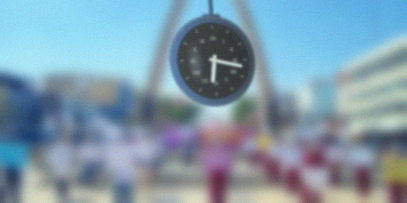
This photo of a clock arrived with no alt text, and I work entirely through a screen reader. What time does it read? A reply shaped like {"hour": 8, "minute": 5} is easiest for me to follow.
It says {"hour": 6, "minute": 17}
